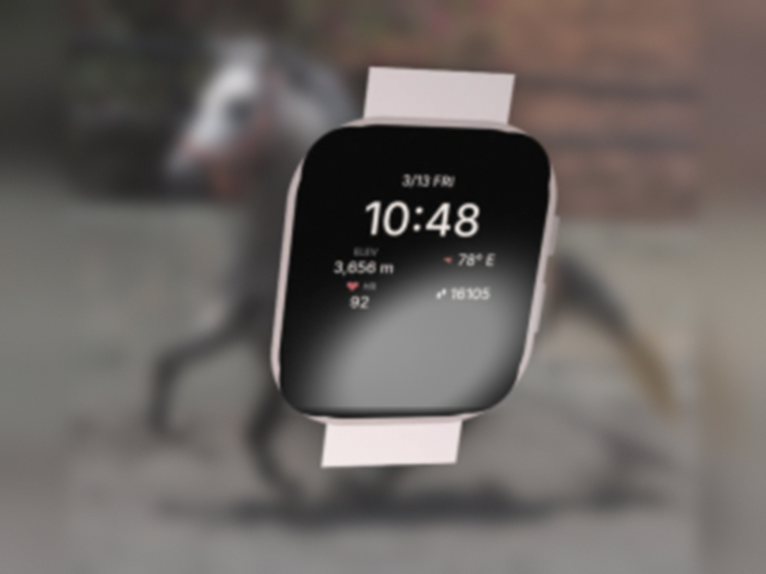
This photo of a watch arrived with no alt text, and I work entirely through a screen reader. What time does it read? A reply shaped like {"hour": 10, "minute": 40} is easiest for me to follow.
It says {"hour": 10, "minute": 48}
